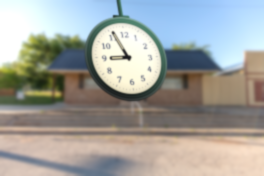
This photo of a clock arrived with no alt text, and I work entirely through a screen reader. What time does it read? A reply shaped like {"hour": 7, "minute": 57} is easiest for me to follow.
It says {"hour": 8, "minute": 56}
